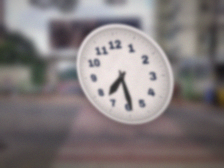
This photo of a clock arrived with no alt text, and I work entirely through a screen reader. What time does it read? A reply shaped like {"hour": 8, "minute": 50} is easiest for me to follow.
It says {"hour": 7, "minute": 29}
